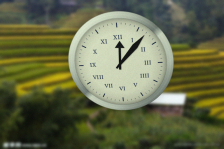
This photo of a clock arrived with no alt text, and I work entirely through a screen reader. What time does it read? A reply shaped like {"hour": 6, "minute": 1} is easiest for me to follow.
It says {"hour": 12, "minute": 7}
